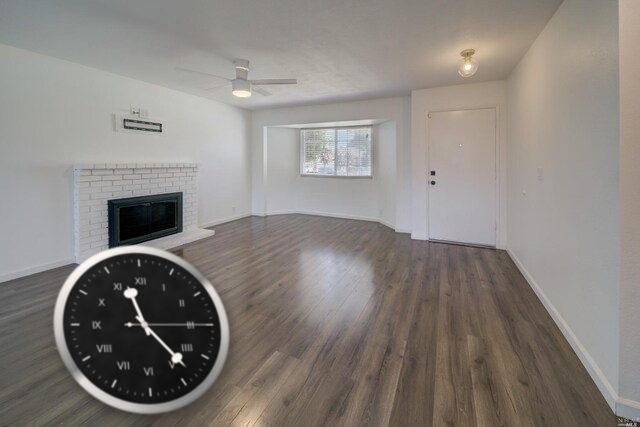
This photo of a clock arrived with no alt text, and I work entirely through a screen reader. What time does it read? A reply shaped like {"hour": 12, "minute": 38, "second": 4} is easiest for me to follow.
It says {"hour": 11, "minute": 23, "second": 15}
